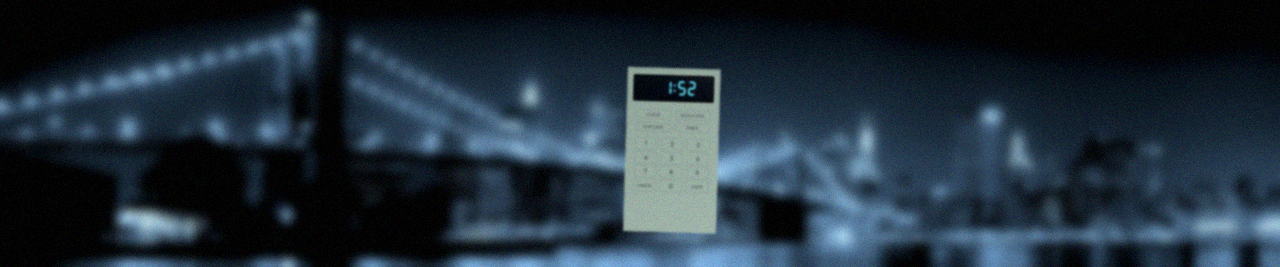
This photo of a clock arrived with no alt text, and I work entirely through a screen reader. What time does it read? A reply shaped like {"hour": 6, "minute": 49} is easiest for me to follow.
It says {"hour": 1, "minute": 52}
